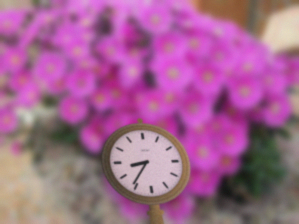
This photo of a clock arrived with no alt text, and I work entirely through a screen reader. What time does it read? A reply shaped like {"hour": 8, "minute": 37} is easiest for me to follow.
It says {"hour": 8, "minute": 36}
